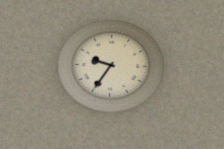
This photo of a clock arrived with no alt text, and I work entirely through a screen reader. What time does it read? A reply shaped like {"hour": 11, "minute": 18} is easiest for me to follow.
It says {"hour": 9, "minute": 35}
